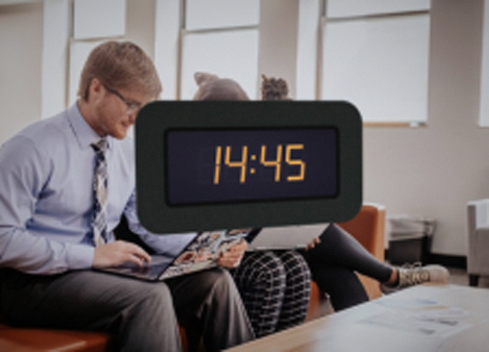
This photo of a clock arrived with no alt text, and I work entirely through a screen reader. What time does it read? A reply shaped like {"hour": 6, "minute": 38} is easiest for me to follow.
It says {"hour": 14, "minute": 45}
